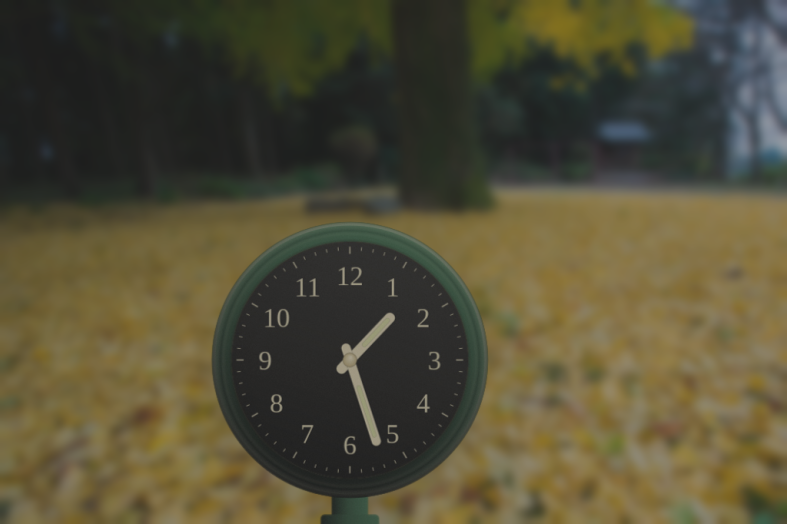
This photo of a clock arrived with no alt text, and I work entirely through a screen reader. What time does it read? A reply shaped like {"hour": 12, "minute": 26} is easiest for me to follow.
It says {"hour": 1, "minute": 27}
